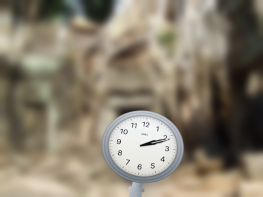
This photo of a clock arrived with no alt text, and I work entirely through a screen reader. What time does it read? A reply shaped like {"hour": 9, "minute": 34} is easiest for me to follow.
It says {"hour": 2, "minute": 11}
